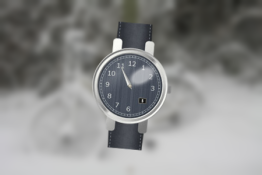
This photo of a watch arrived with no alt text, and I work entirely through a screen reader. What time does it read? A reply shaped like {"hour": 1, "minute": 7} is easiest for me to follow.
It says {"hour": 10, "minute": 55}
